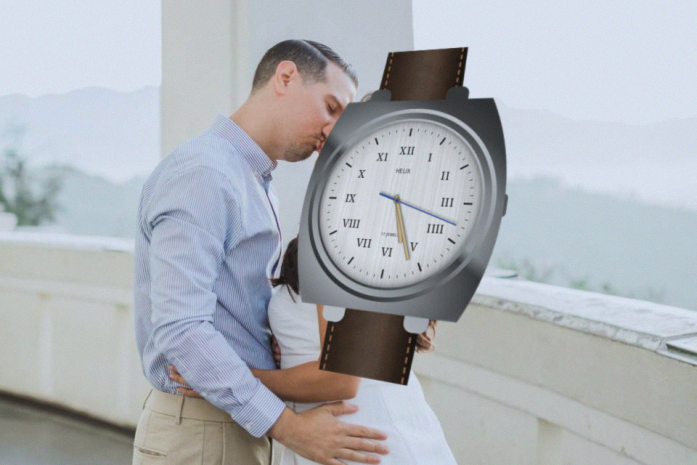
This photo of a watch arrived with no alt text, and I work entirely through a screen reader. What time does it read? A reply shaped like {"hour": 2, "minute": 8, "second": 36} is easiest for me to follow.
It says {"hour": 5, "minute": 26, "second": 18}
